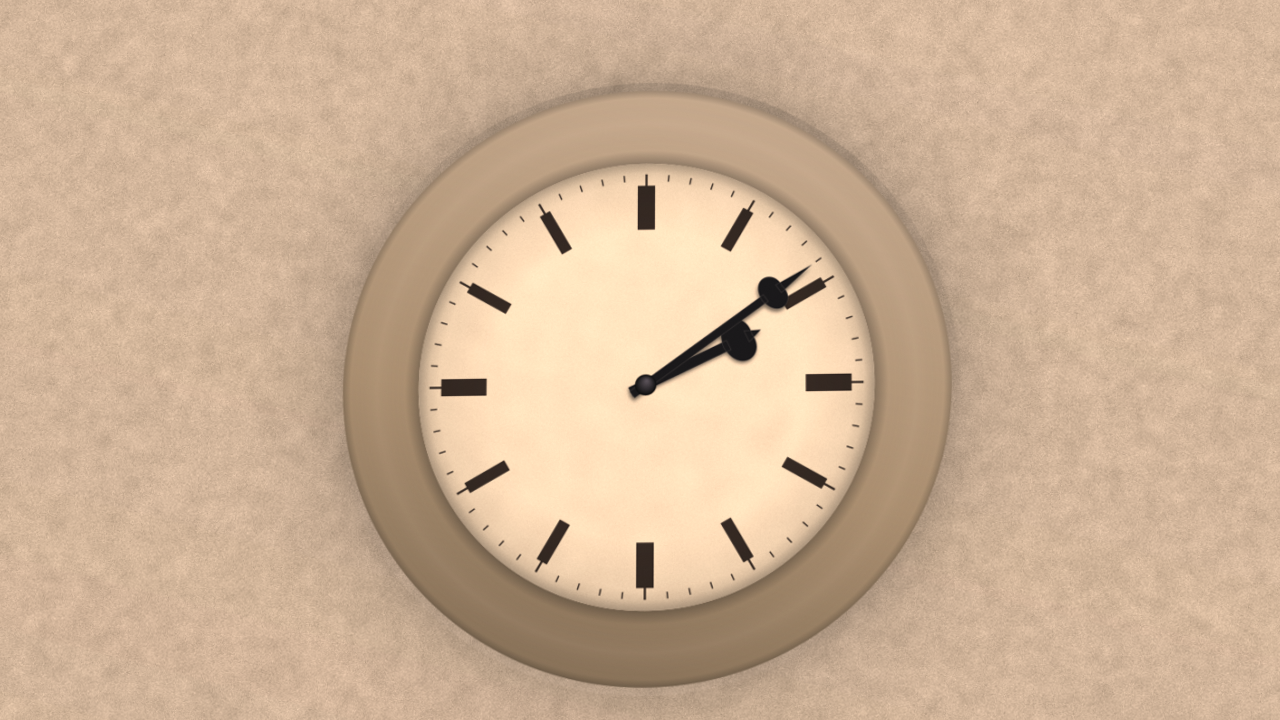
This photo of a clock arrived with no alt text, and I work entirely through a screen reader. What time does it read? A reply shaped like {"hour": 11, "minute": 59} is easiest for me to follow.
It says {"hour": 2, "minute": 9}
